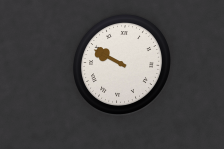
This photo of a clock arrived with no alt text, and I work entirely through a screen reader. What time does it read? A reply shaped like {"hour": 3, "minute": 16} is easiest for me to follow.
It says {"hour": 9, "minute": 49}
